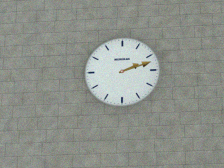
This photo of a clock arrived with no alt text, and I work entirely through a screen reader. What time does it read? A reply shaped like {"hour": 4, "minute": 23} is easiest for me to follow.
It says {"hour": 2, "minute": 12}
